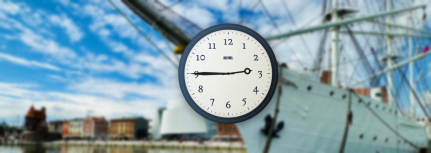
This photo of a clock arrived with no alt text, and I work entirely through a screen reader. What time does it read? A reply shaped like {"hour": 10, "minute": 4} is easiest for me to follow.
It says {"hour": 2, "minute": 45}
